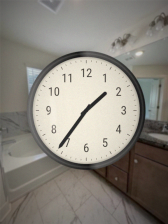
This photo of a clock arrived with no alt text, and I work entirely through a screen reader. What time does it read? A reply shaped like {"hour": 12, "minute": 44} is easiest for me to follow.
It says {"hour": 1, "minute": 36}
